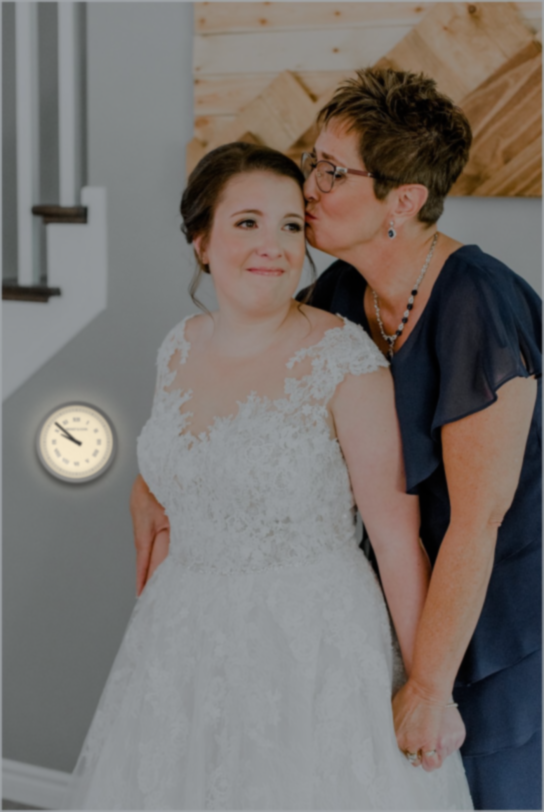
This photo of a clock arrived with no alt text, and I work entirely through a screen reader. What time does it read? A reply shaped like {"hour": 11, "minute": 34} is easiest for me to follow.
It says {"hour": 9, "minute": 52}
